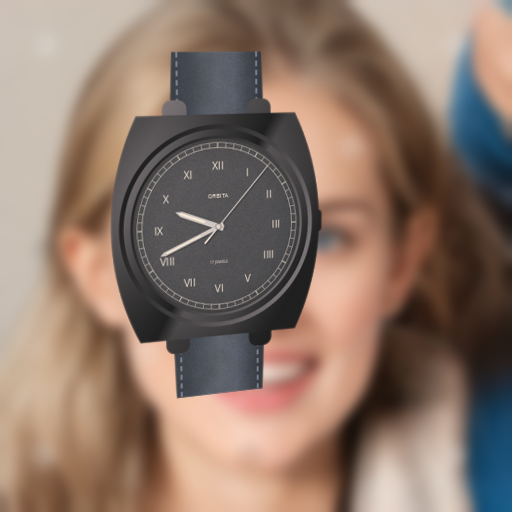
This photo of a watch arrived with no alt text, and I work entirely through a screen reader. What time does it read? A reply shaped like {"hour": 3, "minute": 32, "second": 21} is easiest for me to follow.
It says {"hour": 9, "minute": 41, "second": 7}
